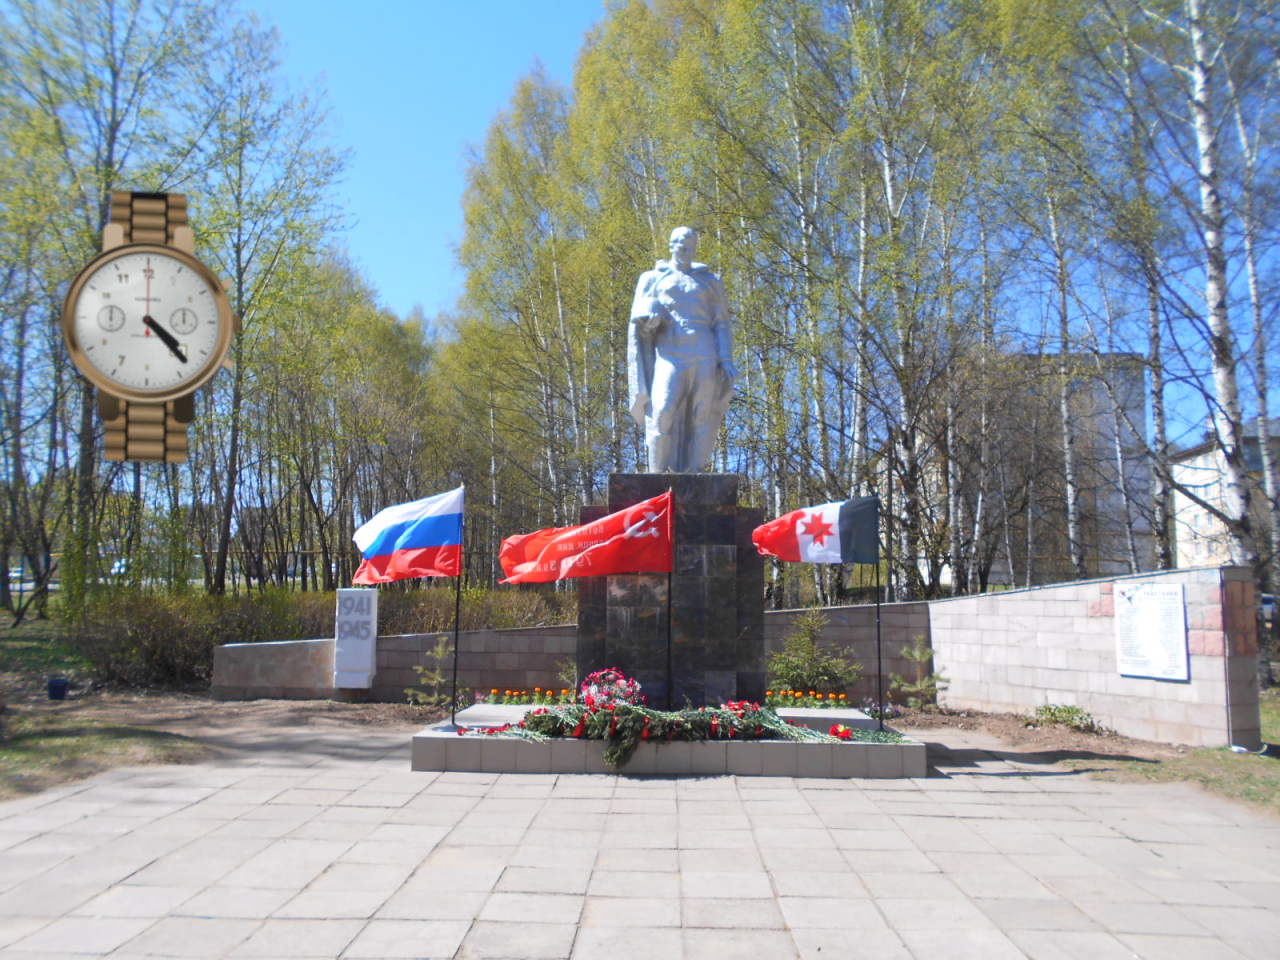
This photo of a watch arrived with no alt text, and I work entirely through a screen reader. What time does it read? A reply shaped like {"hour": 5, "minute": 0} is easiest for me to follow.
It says {"hour": 4, "minute": 23}
